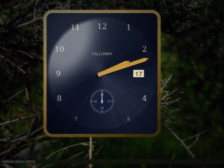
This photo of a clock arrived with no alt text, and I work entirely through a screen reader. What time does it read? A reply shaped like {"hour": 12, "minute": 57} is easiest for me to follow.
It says {"hour": 2, "minute": 12}
